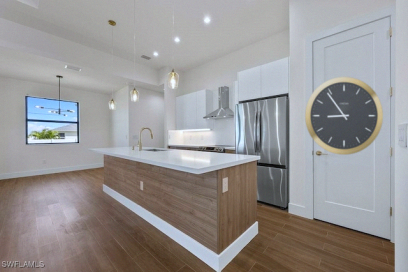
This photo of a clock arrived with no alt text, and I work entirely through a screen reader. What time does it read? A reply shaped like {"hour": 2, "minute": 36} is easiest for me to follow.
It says {"hour": 8, "minute": 54}
